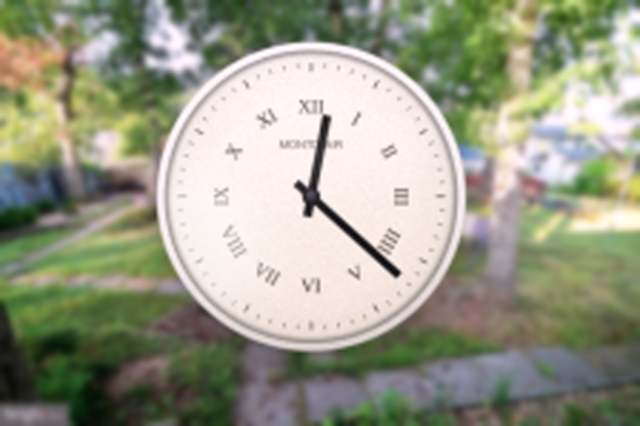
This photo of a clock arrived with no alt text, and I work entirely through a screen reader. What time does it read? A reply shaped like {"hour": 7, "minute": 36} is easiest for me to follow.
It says {"hour": 12, "minute": 22}
